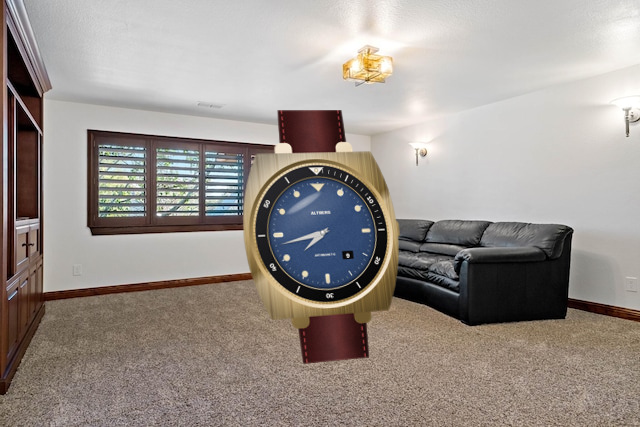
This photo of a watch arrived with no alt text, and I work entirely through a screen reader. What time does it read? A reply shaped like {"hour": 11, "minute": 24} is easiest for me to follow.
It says {"hour": 7, "minute": 43}
